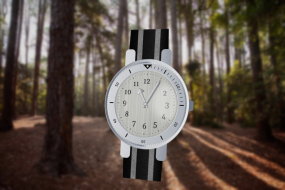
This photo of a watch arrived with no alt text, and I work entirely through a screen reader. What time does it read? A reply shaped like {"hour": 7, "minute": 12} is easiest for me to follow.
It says {"hour": 11, "minute": 5}
